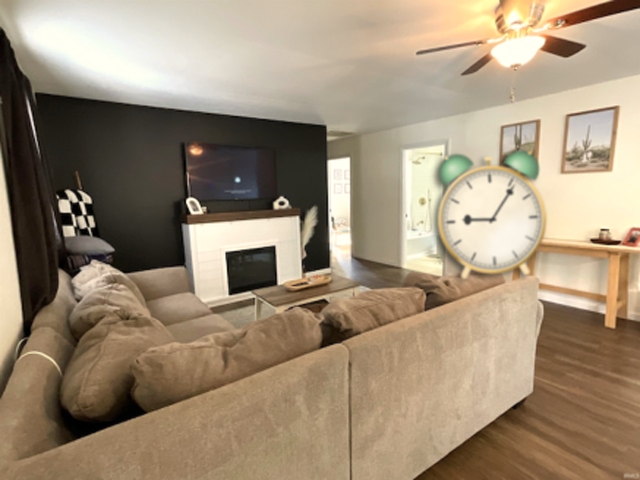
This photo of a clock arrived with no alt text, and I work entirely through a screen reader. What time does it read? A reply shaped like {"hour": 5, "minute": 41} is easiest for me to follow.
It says {"hour": 9, "minute": 6}
